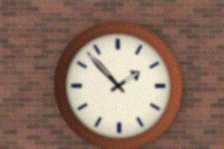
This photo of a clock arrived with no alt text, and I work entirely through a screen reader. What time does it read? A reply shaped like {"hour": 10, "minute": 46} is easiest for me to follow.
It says {"hour": 1, "minute": 53}
